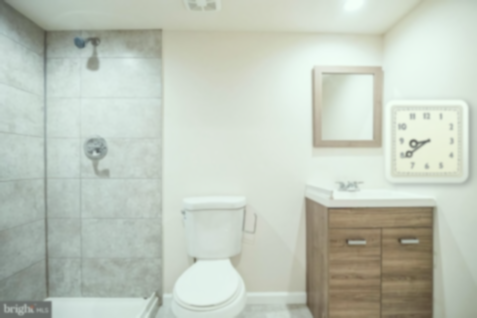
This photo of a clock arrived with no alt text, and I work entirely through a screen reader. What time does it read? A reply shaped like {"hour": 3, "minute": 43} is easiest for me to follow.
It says {"hour": 8, "minute": 39}
